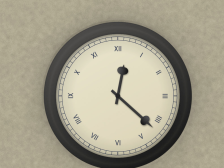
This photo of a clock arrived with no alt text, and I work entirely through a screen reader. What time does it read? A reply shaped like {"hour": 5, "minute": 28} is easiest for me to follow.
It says {"hour": 12, "minute": 22}
